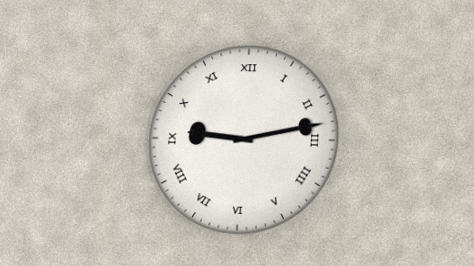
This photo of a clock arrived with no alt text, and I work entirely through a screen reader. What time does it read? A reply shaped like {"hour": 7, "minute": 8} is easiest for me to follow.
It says {"hour": 9, "minute": 13}
